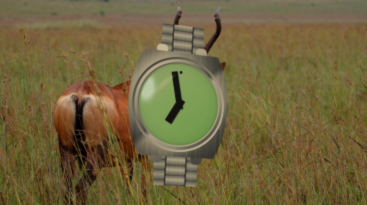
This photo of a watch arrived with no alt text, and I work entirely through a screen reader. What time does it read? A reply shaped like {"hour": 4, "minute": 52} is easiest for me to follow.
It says {"hour": 6, "minute": 58}
